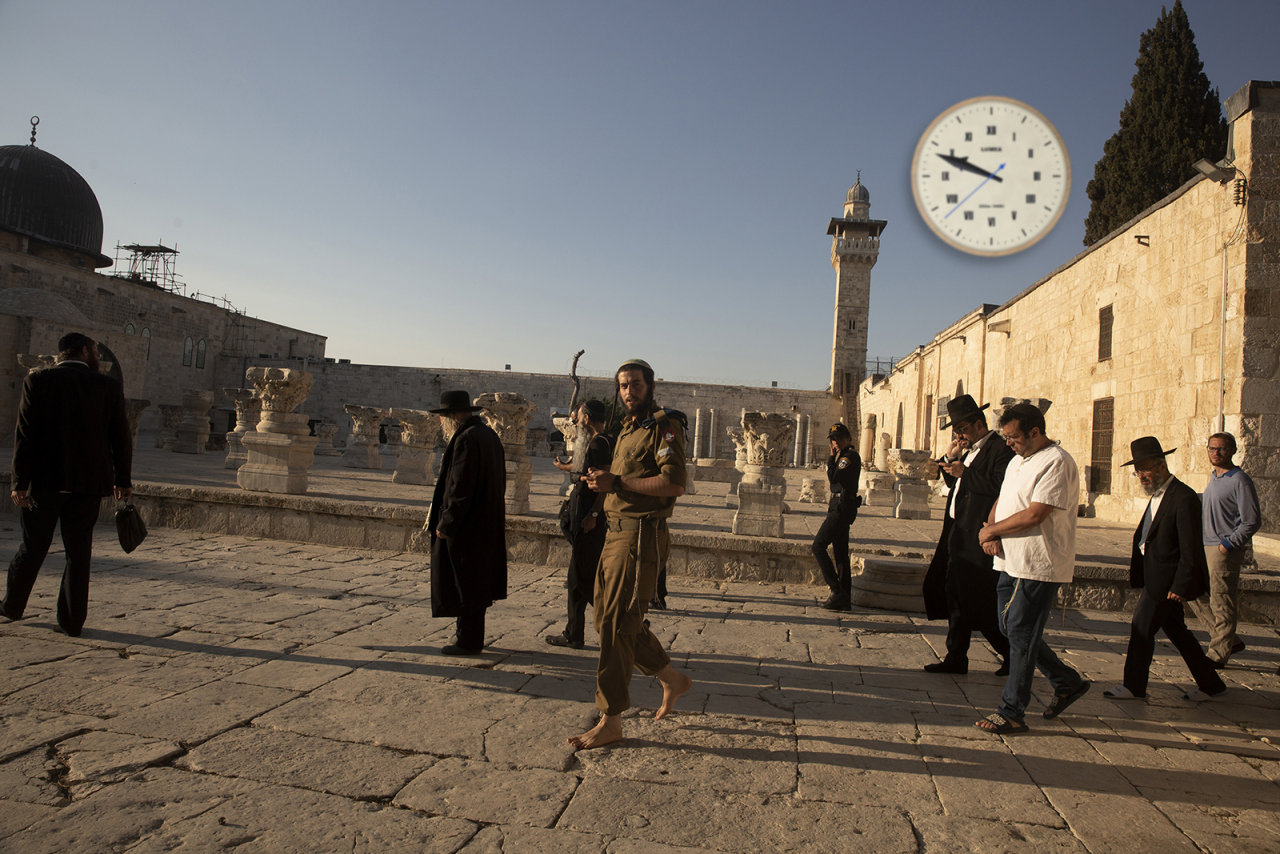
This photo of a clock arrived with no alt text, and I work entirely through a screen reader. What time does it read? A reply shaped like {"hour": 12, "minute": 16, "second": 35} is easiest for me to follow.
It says {"hour": 9, "minute": 48, "second": 38}
